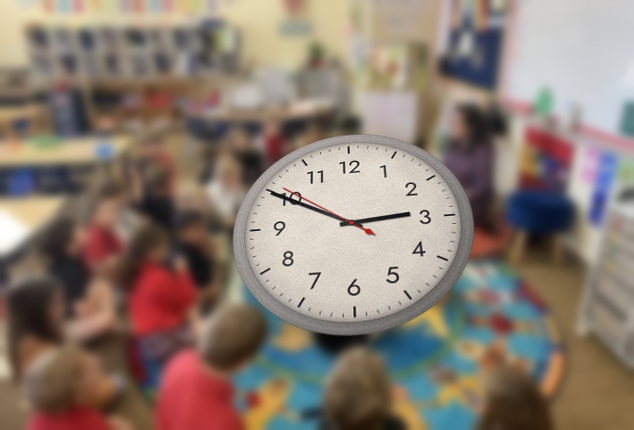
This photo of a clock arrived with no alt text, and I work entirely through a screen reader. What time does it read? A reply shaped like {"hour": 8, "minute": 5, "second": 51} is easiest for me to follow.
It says {"hour": 2, "minute": 49, "second": 51}
